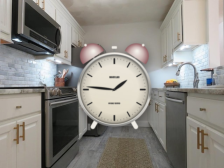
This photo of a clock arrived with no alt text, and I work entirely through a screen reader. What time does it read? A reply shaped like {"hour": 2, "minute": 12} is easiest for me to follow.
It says {"hour": 1, "minute": 46}
